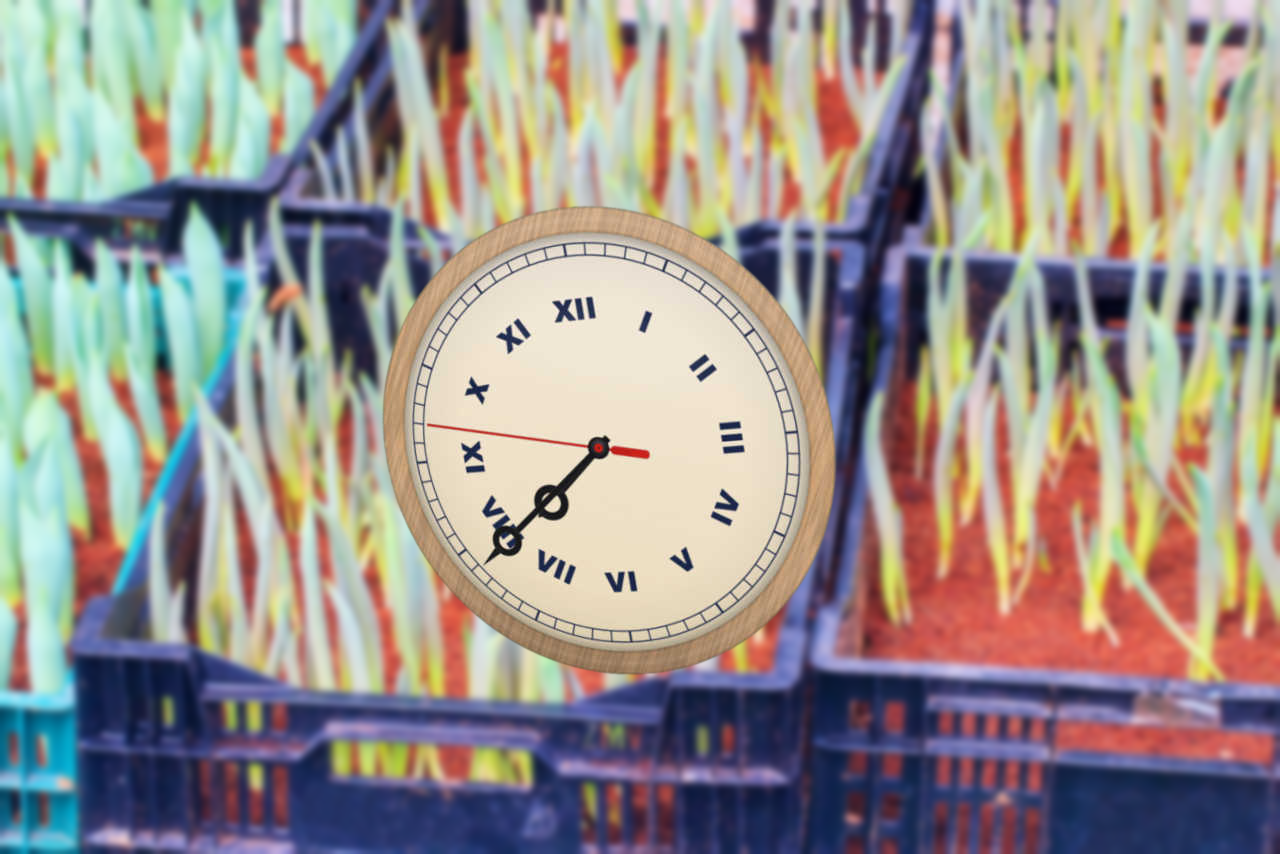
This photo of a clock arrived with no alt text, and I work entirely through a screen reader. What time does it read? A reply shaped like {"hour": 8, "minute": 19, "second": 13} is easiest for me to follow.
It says {"hour": 7, "minute": 38, "second": 47}
